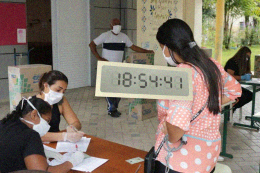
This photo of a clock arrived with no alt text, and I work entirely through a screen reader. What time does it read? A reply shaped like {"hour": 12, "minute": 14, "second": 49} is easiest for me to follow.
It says {"hour": 18, "minute": 54, "second": 41}
